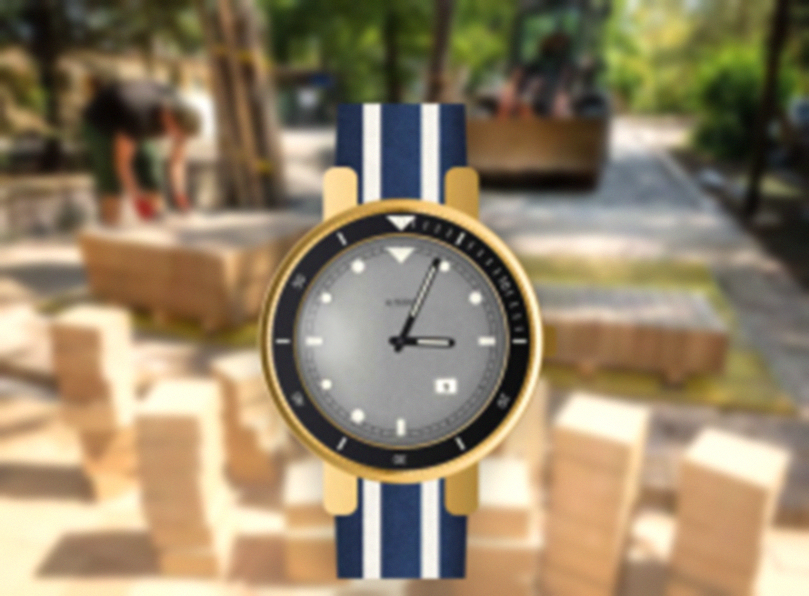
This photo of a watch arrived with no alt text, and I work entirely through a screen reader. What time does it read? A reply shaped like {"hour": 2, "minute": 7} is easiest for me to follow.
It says {"hour": 3, "minute": 4}
